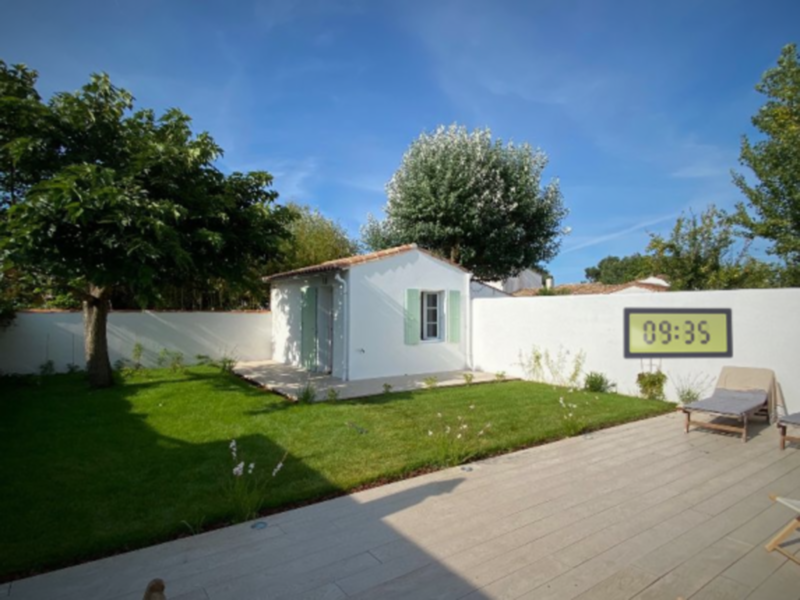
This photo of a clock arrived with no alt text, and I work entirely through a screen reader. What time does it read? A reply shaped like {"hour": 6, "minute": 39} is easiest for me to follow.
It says {"hour": 9, "minute": 35}
